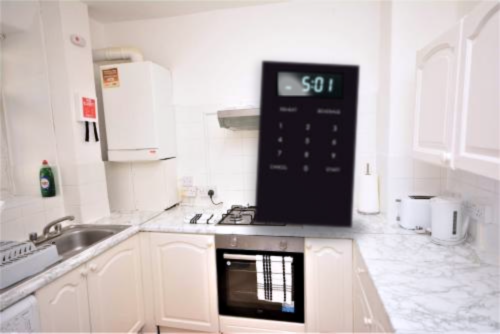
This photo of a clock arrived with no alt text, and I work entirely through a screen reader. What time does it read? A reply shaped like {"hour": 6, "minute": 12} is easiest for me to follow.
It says {"hour": 5, "minute": 1}
